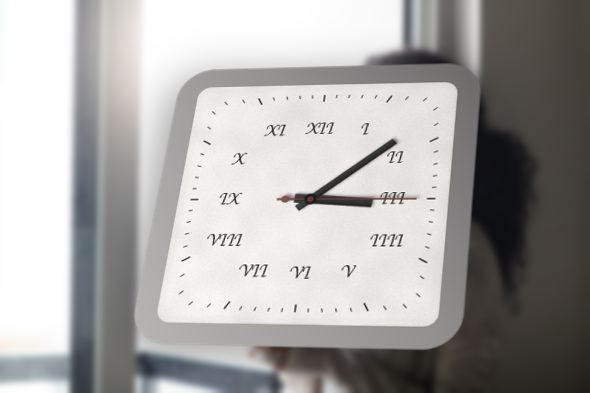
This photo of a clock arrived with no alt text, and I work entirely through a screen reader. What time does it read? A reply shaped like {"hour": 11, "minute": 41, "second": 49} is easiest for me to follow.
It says {"hour": 3, "minute": 8, "second": 15}
